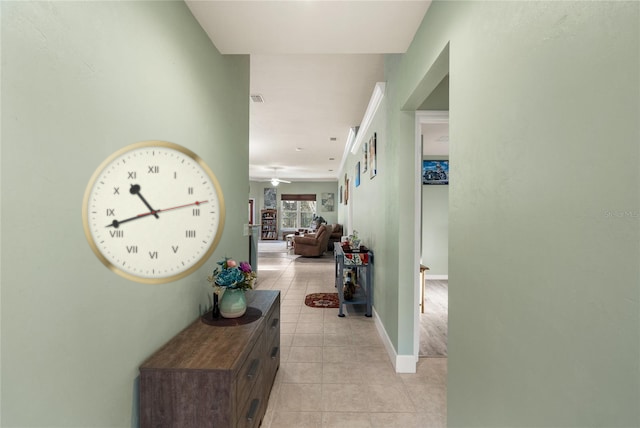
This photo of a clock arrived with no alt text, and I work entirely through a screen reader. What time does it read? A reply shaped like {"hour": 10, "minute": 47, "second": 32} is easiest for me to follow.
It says {"hour": 10, "minute": 42, "second": 13}
